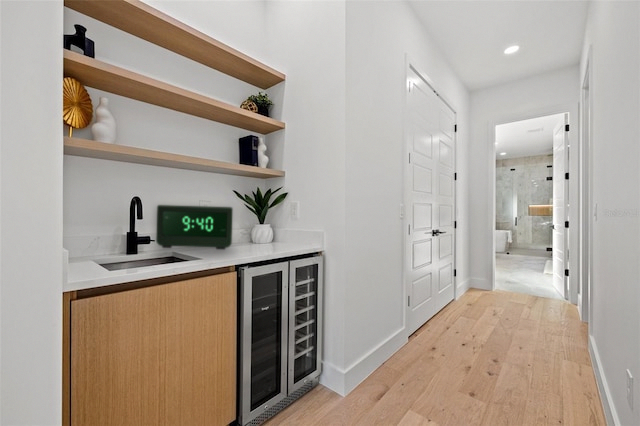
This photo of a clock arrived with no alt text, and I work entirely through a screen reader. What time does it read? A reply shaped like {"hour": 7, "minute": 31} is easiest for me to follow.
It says {"hour": 9, "minute": 40}
